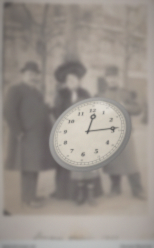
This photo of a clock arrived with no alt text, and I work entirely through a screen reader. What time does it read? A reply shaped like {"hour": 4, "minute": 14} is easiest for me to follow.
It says {"hour": 12, "minute": 14}
